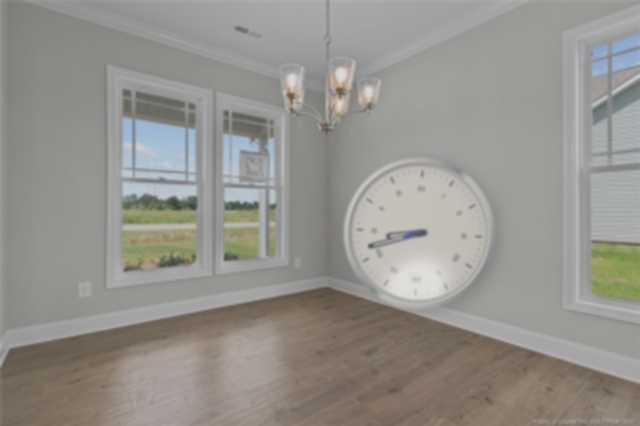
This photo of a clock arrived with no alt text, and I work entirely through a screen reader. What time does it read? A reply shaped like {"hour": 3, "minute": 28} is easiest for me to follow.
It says {"hour": 8, "minute": 42}
